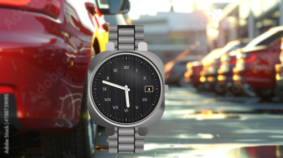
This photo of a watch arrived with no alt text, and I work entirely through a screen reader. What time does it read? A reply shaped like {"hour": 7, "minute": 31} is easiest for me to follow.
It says {"hour": 5, "minute": 48}
